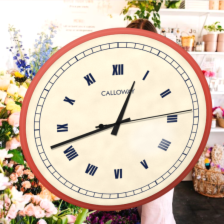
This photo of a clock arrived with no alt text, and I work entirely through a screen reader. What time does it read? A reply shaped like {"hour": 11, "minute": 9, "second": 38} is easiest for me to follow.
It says {"hour": 12, "minute": 42, "second": 14}
